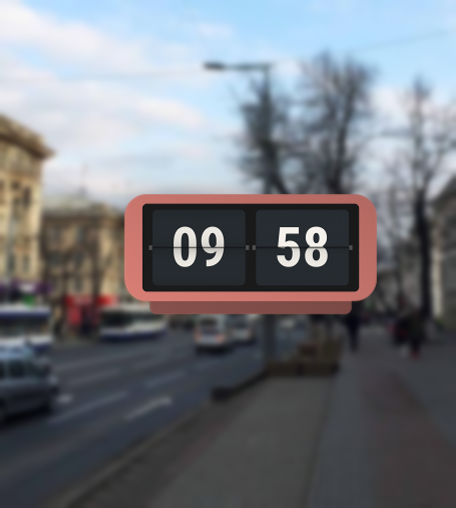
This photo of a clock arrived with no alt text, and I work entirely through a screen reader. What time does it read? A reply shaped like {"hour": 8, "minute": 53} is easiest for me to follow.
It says {"hour": 9, "minute": 58}
